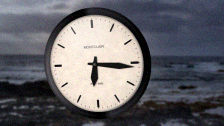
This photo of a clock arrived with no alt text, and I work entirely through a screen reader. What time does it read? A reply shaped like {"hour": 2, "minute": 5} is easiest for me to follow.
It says {"hour": 6, "minute": 16}
